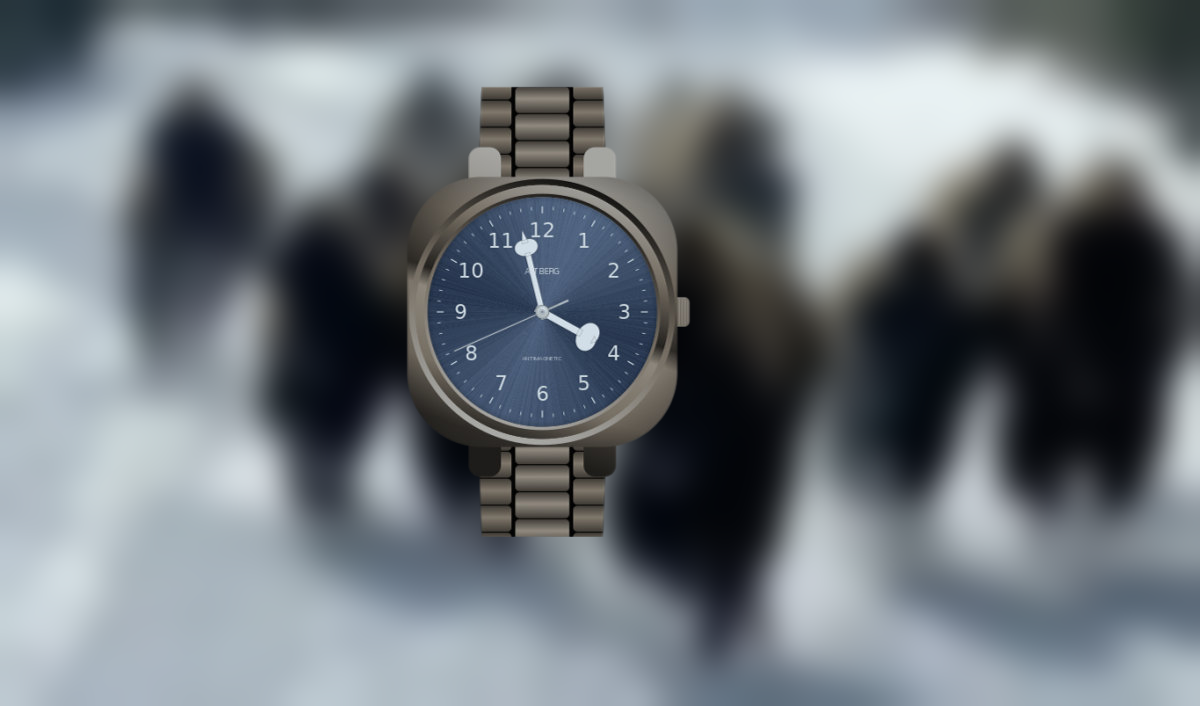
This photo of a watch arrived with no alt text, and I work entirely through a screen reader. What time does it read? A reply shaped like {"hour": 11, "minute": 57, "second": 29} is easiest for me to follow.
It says {"hour": 3, "minute": 57, "second": 41}
